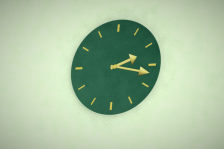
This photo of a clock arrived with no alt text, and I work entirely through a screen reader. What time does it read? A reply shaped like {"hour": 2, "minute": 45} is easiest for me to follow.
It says {"hour": 2, "minute": 17}
